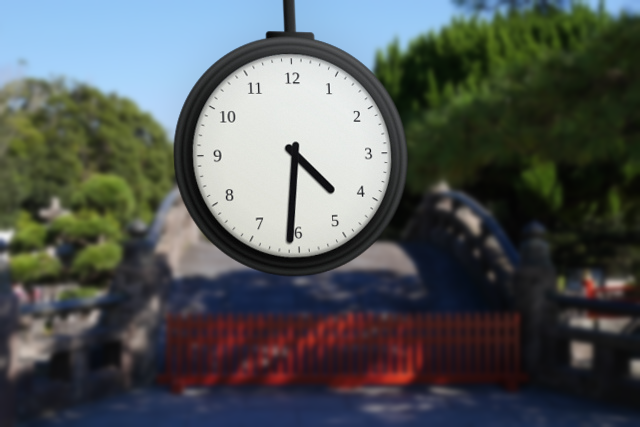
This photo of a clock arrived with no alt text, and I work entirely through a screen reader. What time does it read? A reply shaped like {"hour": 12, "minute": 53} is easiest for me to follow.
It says {"hour": 4, "minute": 31}
